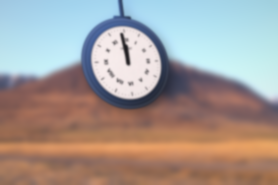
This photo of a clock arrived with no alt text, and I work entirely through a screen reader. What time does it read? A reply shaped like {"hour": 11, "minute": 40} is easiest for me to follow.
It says {"hour": 11, "minute": 59}
